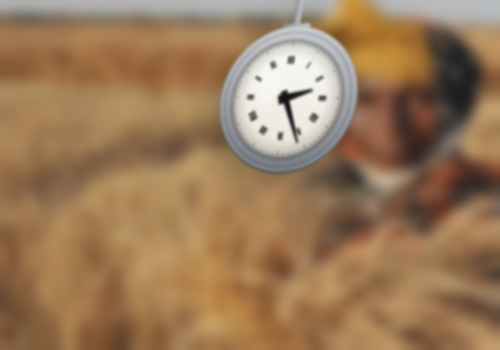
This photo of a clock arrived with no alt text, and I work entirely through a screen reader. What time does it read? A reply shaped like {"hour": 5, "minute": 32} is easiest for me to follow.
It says {"hour": 2, "minute": 26}
